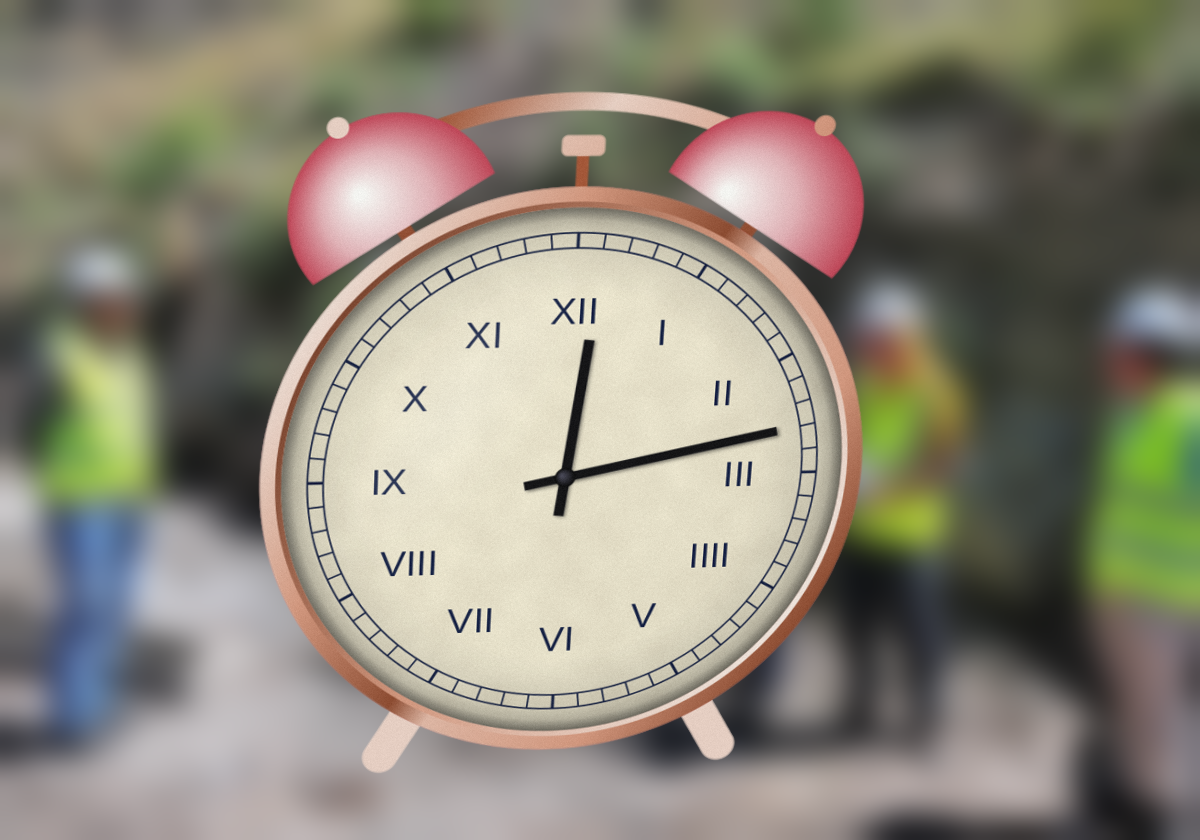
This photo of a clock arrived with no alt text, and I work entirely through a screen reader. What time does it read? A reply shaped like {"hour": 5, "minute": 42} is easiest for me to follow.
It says {"hour": 12, "minute": 13}
